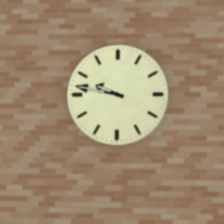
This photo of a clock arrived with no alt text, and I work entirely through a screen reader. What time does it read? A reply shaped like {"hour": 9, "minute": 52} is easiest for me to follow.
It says {"hour": 9, "minute": 47}
